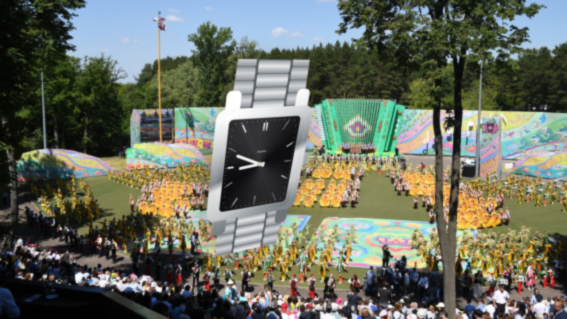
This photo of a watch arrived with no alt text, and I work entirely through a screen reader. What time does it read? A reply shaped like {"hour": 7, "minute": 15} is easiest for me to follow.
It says {"hour": 8, "minute": 49}
